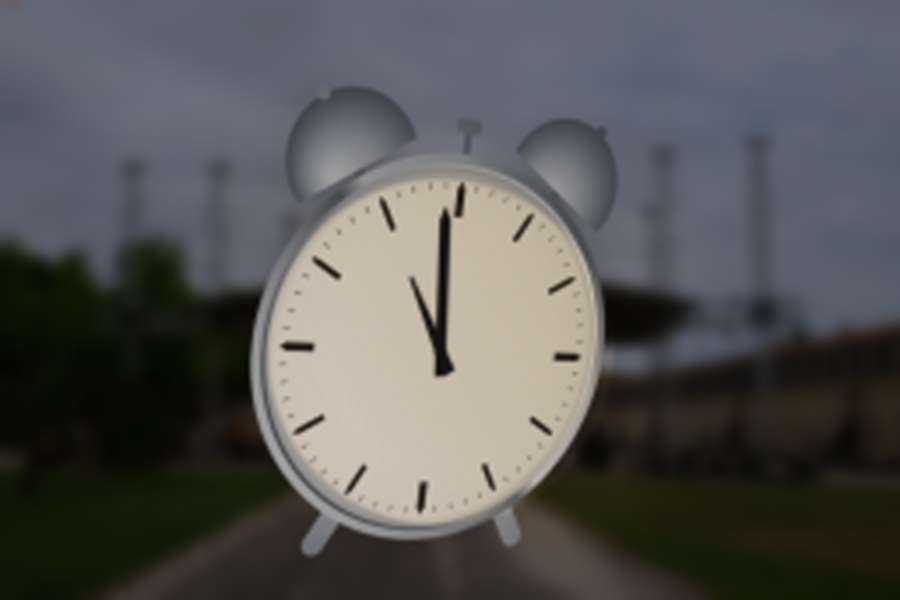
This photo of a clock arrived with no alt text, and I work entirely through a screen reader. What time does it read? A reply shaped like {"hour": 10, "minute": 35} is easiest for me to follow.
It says {"hour": 10, "minute": 59}
